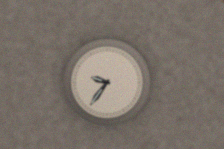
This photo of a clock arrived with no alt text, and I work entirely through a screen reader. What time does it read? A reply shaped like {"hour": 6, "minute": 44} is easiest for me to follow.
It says {"hour": 9, "minute": 36}
